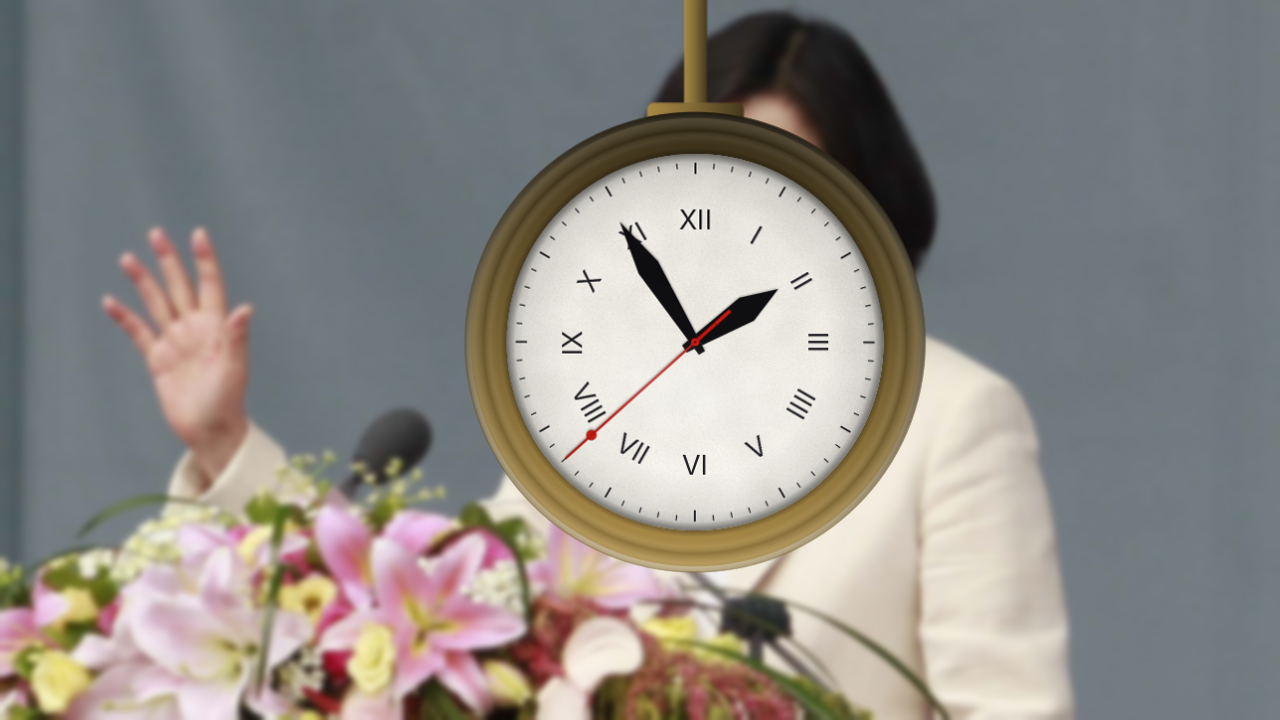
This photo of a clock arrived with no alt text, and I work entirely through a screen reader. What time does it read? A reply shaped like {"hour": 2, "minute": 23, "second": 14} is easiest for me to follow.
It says {"hour": 1, "minute": 54, "second": 38}
